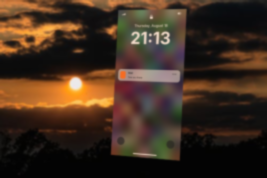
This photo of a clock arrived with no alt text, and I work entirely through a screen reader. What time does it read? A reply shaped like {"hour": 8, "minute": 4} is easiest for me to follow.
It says {"hour": 21, "minute": 13}
